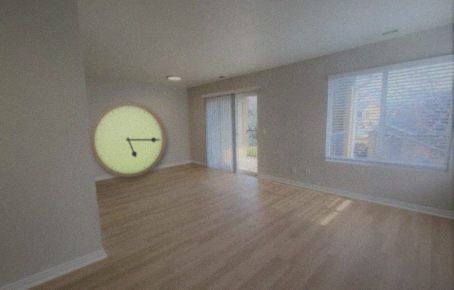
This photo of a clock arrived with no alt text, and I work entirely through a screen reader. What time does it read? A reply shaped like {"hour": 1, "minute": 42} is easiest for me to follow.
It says {"hour": 5, "minute": 15}
